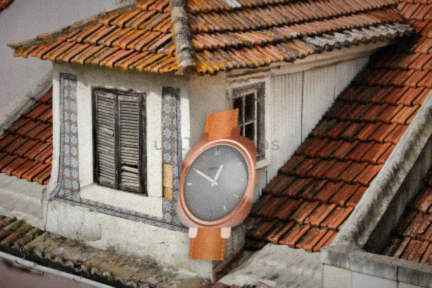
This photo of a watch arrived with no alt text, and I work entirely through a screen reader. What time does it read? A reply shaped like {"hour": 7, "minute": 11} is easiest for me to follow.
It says {"hour": 12, "minute": 50}
